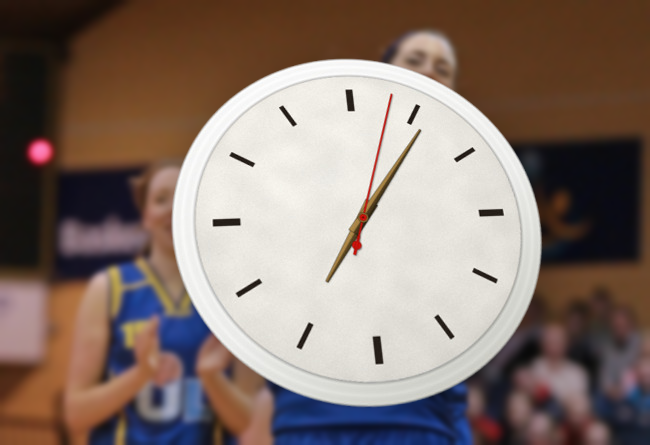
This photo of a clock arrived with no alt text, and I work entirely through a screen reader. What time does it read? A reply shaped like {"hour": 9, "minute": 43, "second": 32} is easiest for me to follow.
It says {"hour": 7, "minute": 6, "second": 3}
